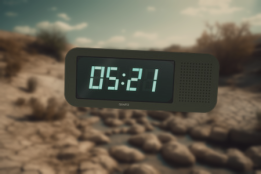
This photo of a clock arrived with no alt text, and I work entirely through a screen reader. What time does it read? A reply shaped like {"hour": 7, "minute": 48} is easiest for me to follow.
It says {"hour": 5, "minute": 21}
